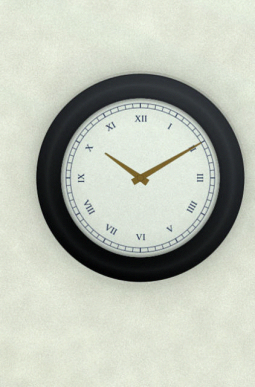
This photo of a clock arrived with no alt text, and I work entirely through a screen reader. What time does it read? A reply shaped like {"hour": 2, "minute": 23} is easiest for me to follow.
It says {"hour": 10, "minute": 10}
